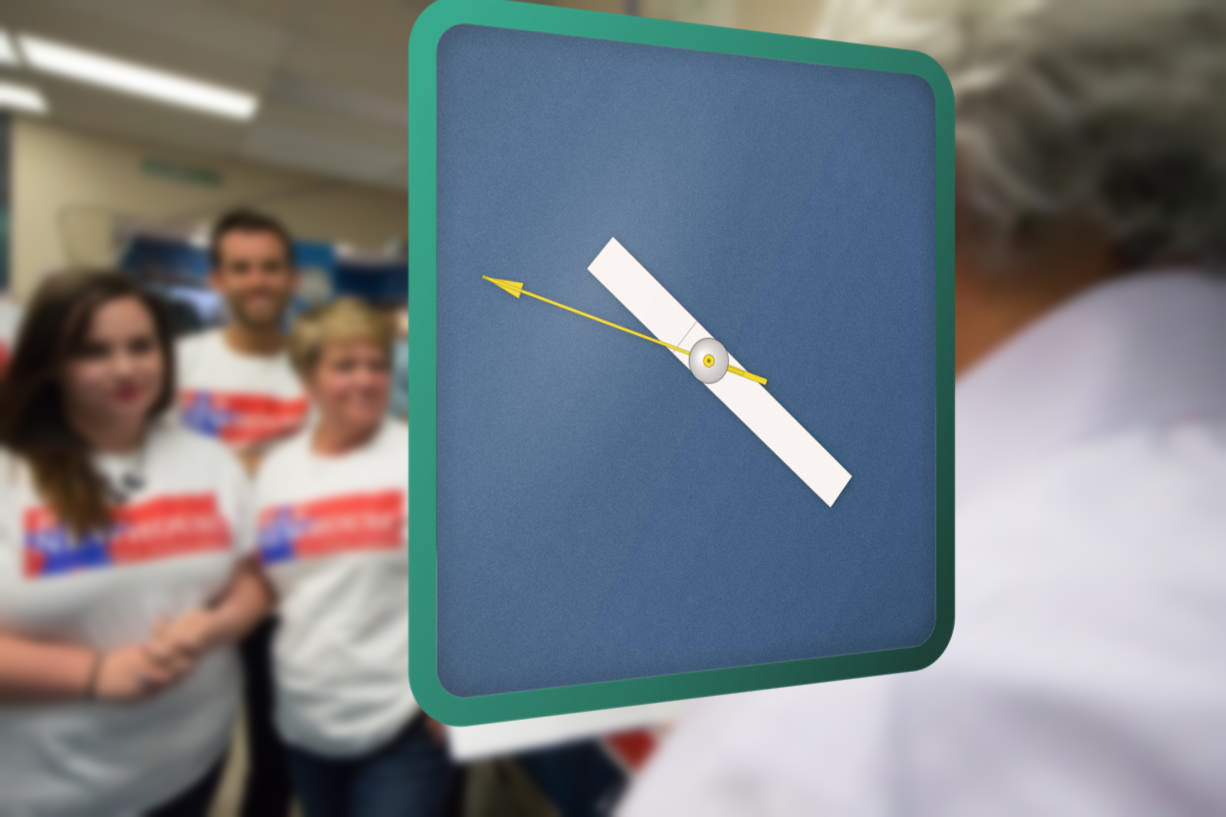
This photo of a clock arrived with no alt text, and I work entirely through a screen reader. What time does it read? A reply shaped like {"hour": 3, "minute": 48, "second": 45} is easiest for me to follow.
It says {"hour": 10, "minute": 21, "second": 48}
